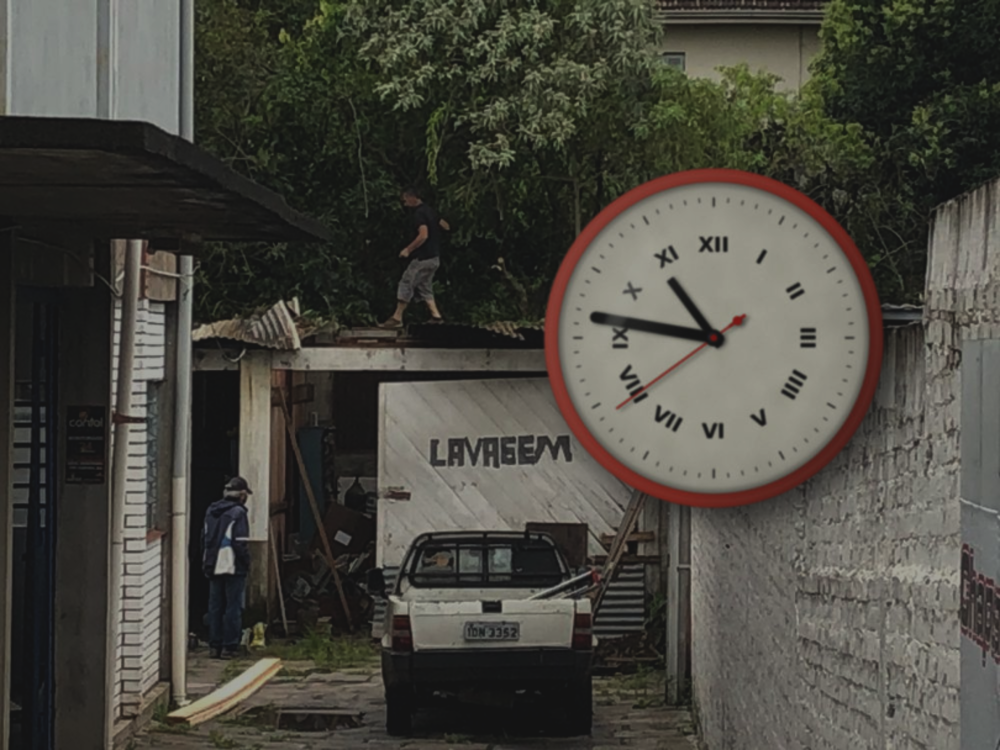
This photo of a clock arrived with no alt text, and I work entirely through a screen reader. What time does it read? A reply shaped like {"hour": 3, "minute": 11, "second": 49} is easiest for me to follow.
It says {"hour": 10, "minute": 46, "second": 39}
